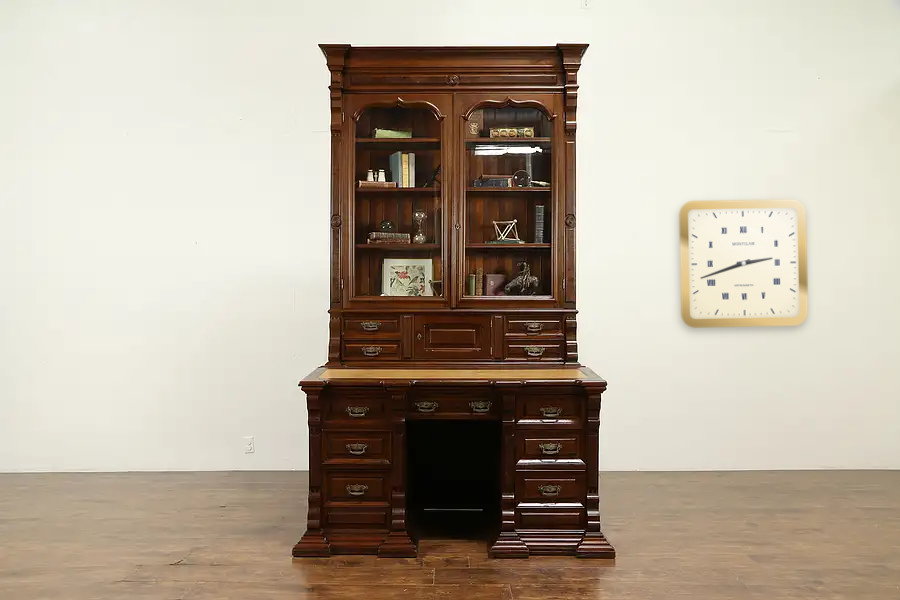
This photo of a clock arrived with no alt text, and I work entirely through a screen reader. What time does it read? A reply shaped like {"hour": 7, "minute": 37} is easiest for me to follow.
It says {"hour": 2, "minute": 42}
